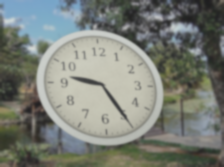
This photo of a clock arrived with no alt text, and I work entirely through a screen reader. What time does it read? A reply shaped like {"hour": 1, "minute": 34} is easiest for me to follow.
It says {"hour": 9, "minute": 25}
